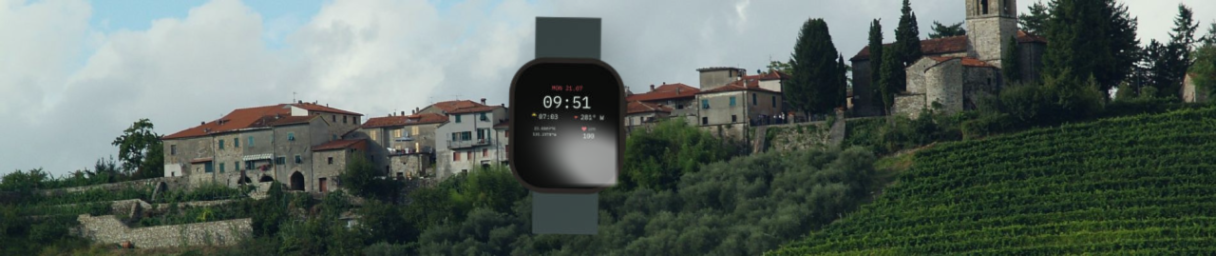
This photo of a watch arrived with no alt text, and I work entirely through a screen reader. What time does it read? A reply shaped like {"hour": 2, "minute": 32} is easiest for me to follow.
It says {"hour": 9, "minute": 51}
